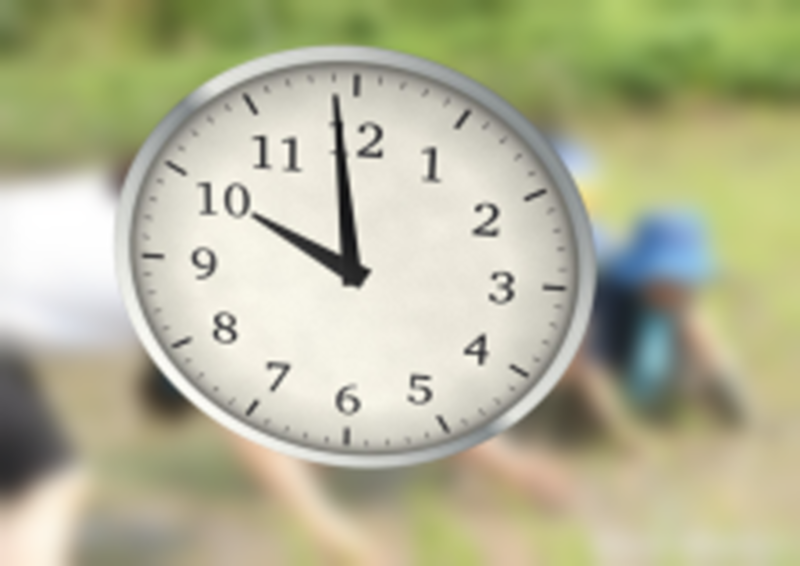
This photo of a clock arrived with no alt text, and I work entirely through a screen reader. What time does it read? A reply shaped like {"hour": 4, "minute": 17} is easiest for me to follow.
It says {"hour": 9, "minute": 59}
